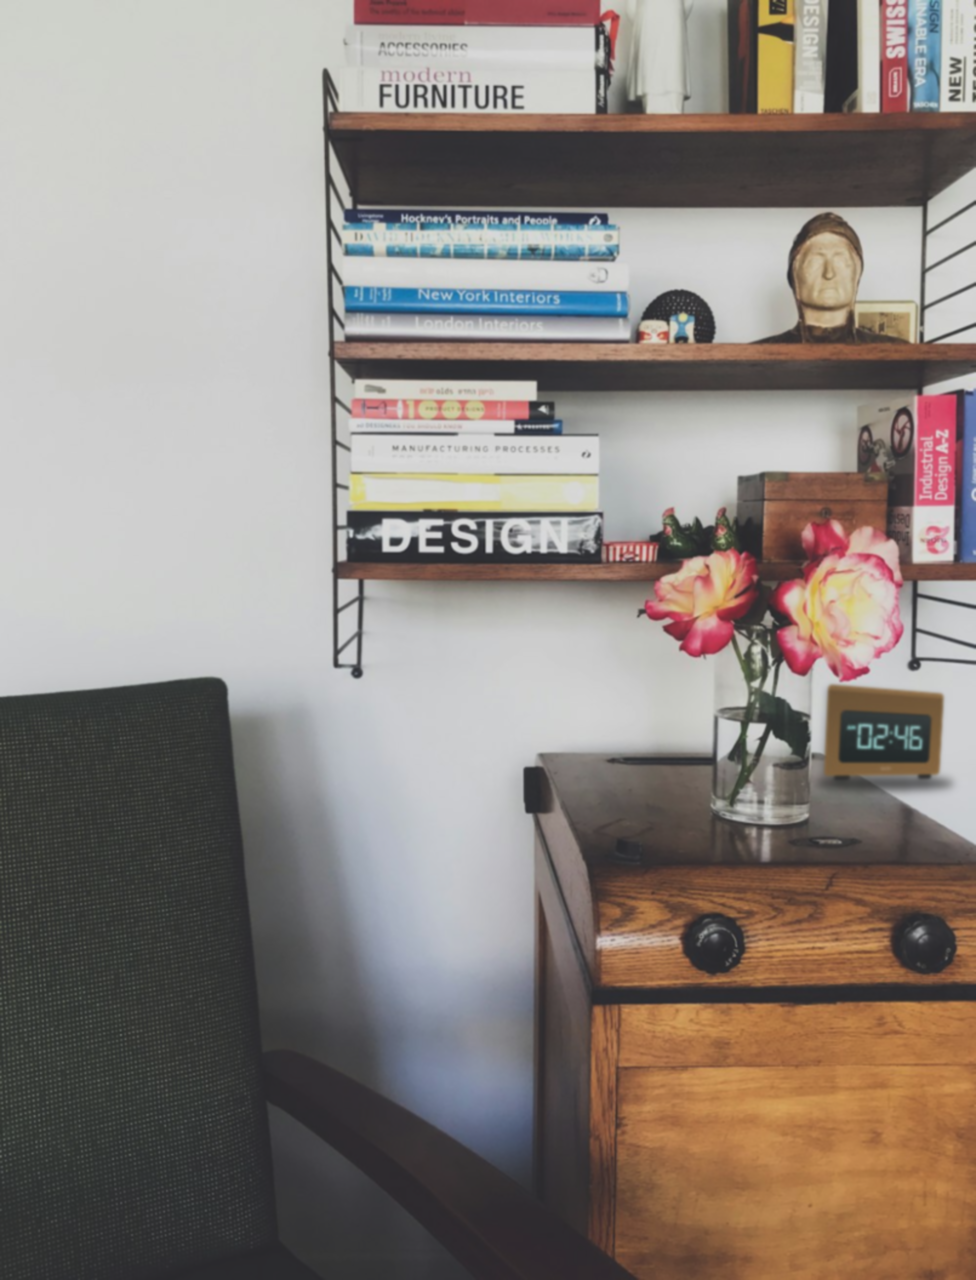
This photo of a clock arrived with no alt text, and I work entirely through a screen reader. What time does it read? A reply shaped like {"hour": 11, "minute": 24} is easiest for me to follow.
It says {"hour": 2, "minute": 46}
